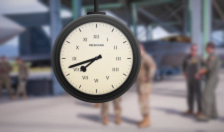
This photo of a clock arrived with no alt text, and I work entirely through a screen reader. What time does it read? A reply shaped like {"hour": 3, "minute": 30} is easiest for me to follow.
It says {"hour": 7, "minute": 42}
